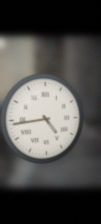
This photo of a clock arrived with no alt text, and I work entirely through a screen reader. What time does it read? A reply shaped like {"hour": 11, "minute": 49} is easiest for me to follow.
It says {"hour": 4, "minute": 44}
